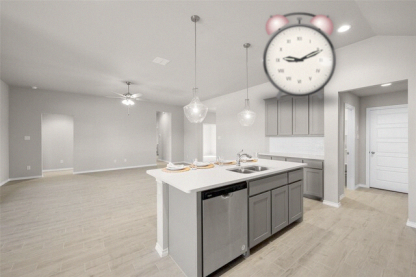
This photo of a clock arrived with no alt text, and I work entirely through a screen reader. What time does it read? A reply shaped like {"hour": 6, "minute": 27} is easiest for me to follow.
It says {"hour": 9, "minute": 11}
